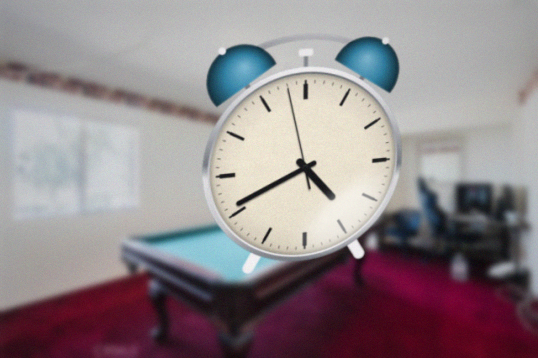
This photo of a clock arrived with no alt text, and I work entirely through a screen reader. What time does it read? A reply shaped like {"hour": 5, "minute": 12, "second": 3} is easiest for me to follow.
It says {"hour": 4, "minute": 40, "second": 58}
